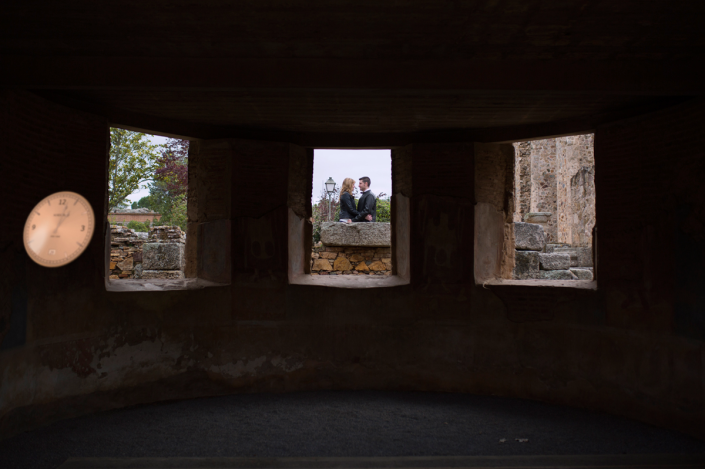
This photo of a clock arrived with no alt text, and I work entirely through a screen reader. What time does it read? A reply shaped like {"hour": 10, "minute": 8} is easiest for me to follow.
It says {"hour": 1, "minute": 2}
